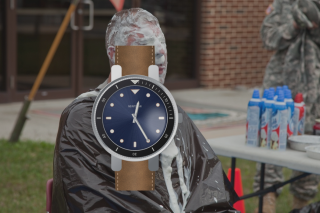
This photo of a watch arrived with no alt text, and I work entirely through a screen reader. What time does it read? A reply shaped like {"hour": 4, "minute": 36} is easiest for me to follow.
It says {"hour": 12, "minute": 25}
